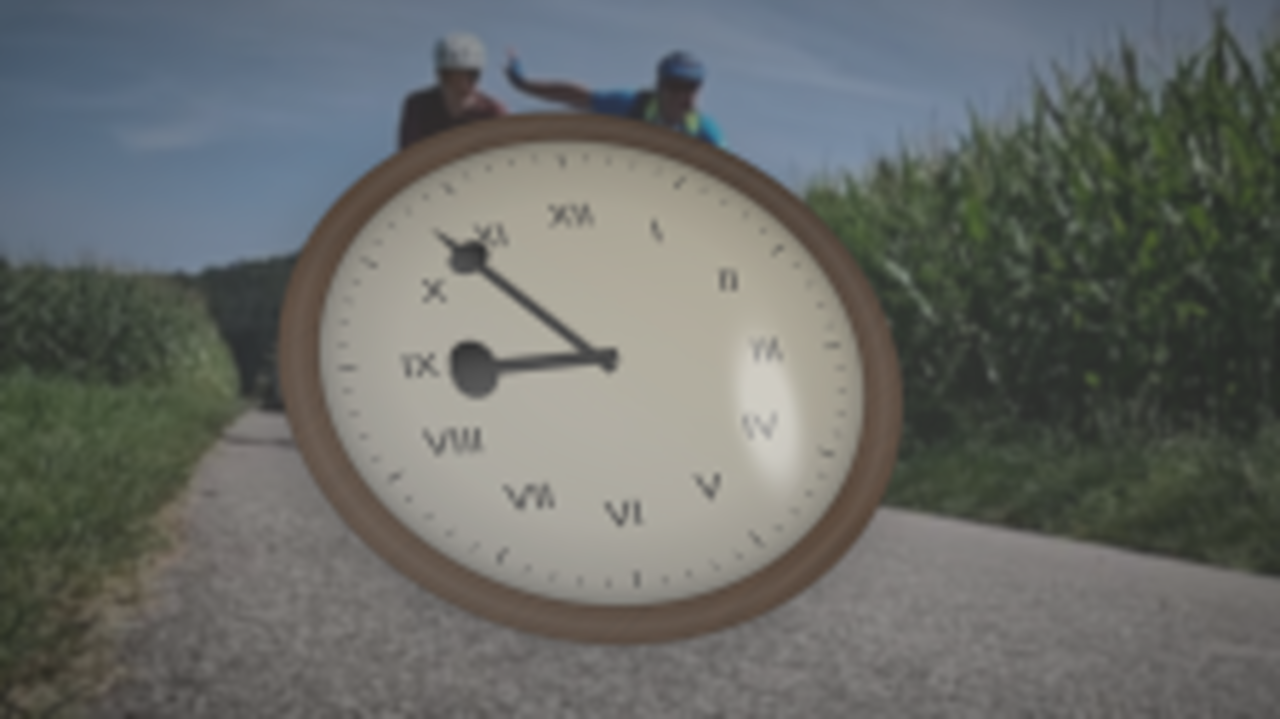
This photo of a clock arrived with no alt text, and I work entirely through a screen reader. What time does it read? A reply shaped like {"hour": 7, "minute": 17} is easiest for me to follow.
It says {"hour": 8, "minute": 53}
